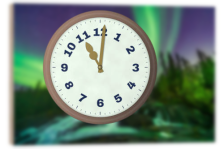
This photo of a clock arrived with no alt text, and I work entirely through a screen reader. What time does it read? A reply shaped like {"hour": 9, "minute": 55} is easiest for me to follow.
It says {"hour": 11, "minute": 1}
